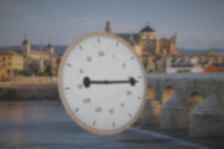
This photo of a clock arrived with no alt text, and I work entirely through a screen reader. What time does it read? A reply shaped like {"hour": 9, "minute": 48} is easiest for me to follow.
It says {"hour": 9, "minute": 16}
